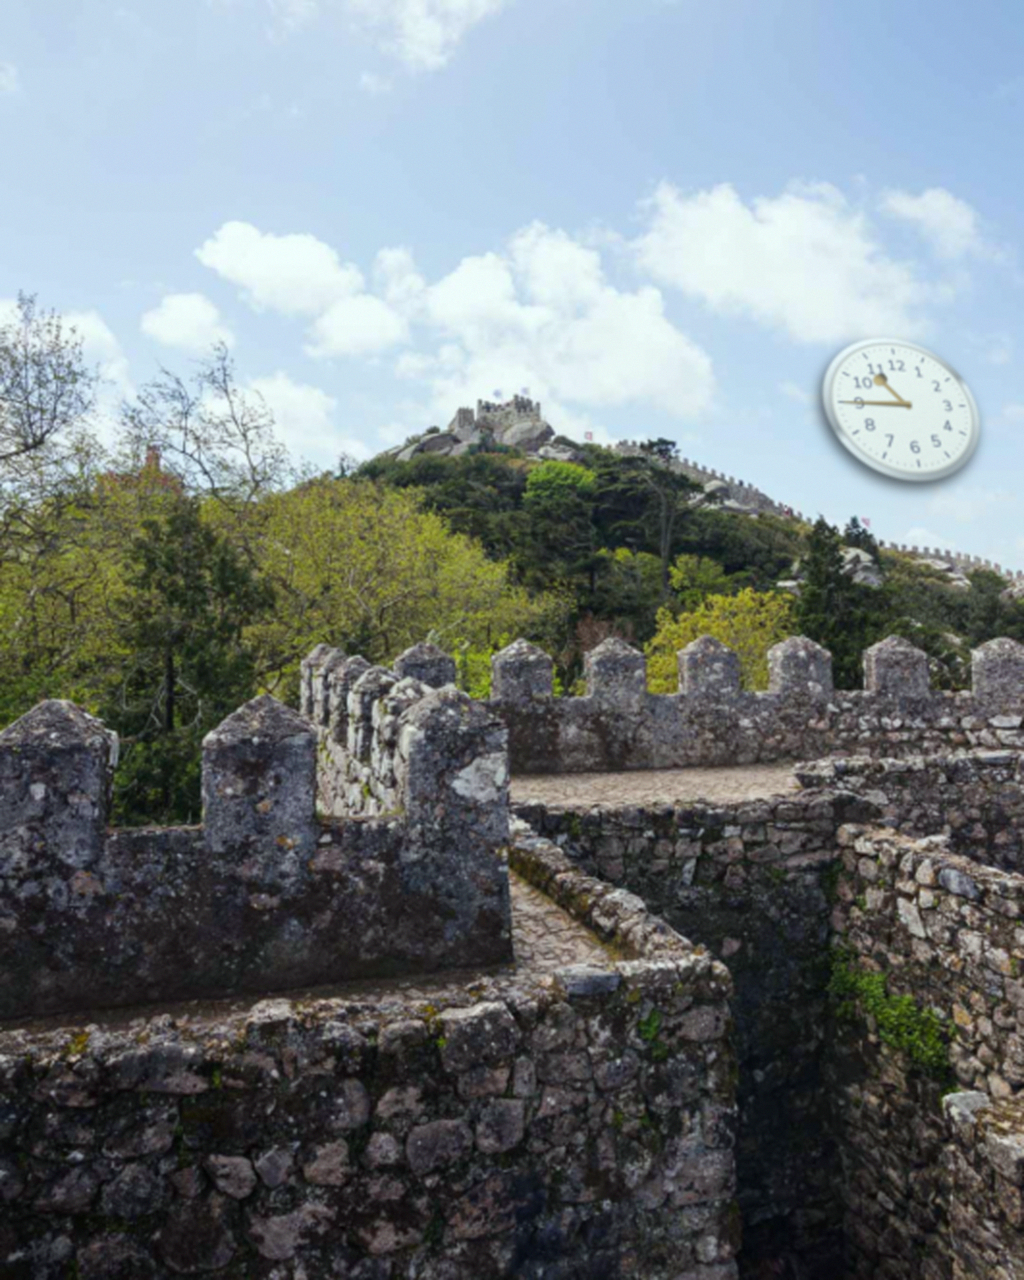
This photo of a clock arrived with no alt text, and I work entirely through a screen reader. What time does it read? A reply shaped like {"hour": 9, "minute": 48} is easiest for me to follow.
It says {"hour": 10, "minute": 45}
